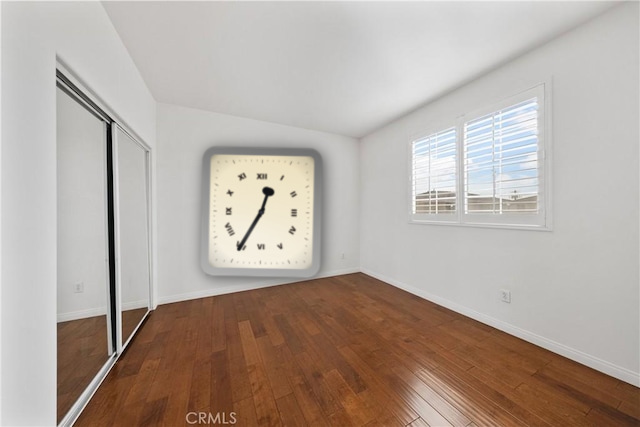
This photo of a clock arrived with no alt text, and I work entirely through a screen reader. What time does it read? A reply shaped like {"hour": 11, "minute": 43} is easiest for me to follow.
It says {"hour": 12, "minute": 35}
